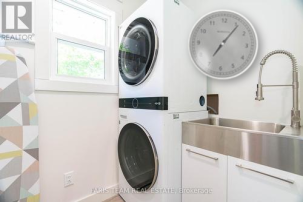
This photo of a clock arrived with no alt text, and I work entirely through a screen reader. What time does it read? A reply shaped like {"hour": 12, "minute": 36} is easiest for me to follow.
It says {"hour": 7, "minute": 6}
